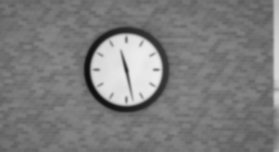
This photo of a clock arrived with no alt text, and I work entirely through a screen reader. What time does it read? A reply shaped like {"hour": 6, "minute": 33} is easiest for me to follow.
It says {"hour": 11, "minute": 28}
